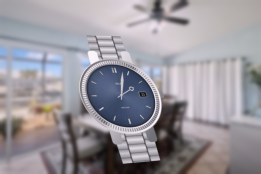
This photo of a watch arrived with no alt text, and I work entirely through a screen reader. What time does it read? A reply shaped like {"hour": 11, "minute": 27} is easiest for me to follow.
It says {"hour": 2, "minute": 3}
